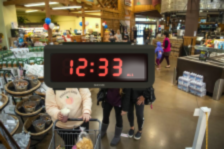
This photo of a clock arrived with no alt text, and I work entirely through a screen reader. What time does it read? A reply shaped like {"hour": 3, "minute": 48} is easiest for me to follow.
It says {"hour": 12, "minute": 33}
